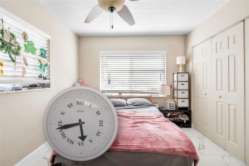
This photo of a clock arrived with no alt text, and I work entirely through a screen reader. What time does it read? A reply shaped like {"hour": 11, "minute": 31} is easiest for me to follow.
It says {"hour": 5, "minute": 43}
